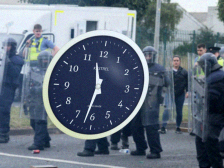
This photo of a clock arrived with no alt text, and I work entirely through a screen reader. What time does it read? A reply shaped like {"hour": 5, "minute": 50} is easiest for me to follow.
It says {"hour": 11, "minute": 32}
